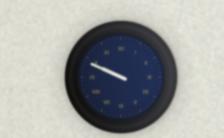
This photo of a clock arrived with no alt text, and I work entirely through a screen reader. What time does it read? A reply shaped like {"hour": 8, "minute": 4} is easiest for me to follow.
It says {"hour": 9, "minute": 49}
